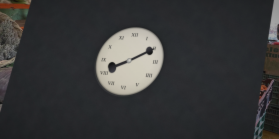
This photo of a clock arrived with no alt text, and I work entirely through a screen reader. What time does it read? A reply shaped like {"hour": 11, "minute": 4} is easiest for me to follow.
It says {"hour": 8, "minute": 10}
